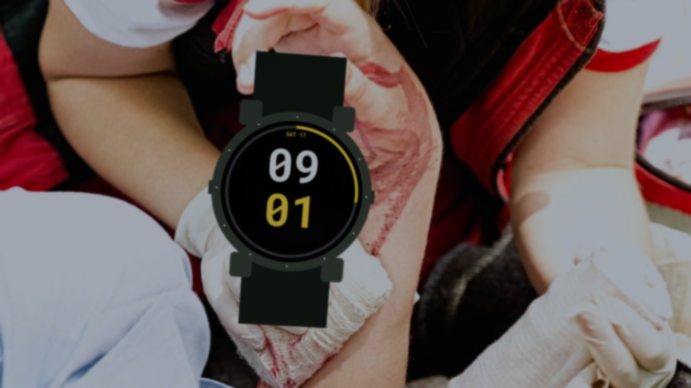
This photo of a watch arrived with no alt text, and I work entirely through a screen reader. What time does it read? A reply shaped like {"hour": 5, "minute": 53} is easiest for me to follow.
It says {"hour": 9, "minute": 1}
